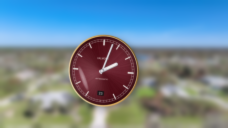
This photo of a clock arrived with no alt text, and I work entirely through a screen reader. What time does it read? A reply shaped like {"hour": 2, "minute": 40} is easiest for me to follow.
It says {"hour": 2, "minute": 3}
